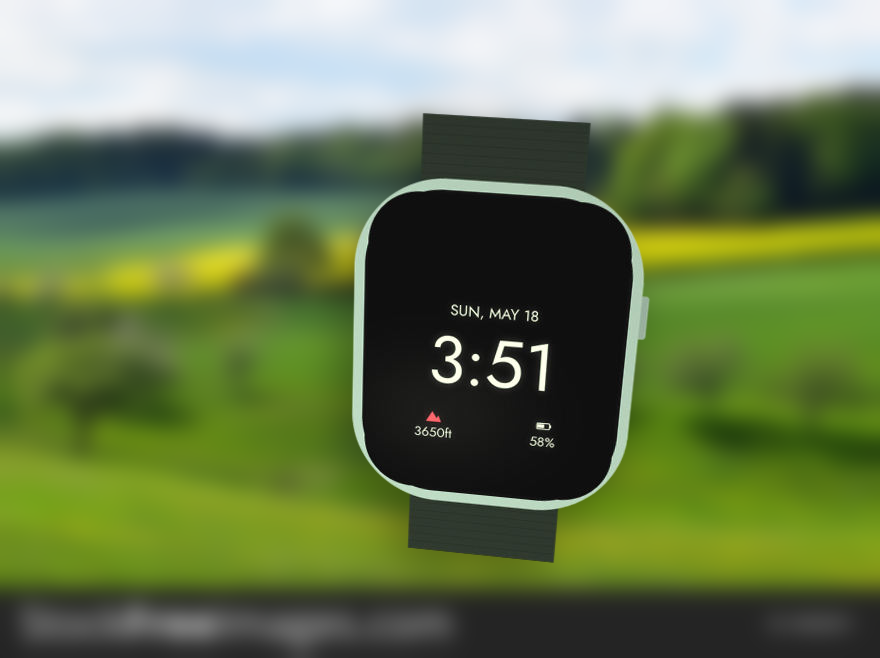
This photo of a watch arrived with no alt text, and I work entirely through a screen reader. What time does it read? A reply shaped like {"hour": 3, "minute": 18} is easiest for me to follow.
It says {"hour": 3, "minute": 51}
